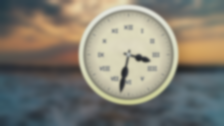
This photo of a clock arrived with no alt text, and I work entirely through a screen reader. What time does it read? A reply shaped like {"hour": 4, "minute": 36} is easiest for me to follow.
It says {"hour": 3, "minute": 32}
